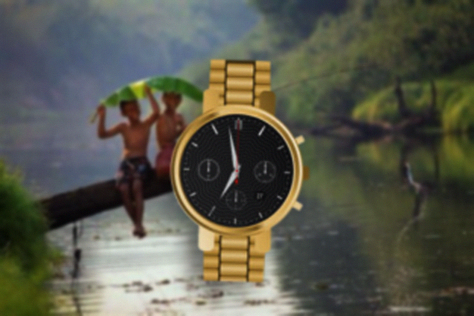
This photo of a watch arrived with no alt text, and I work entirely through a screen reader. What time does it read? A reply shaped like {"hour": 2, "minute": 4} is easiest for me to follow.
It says {"hour": 6, "minute": 58}
